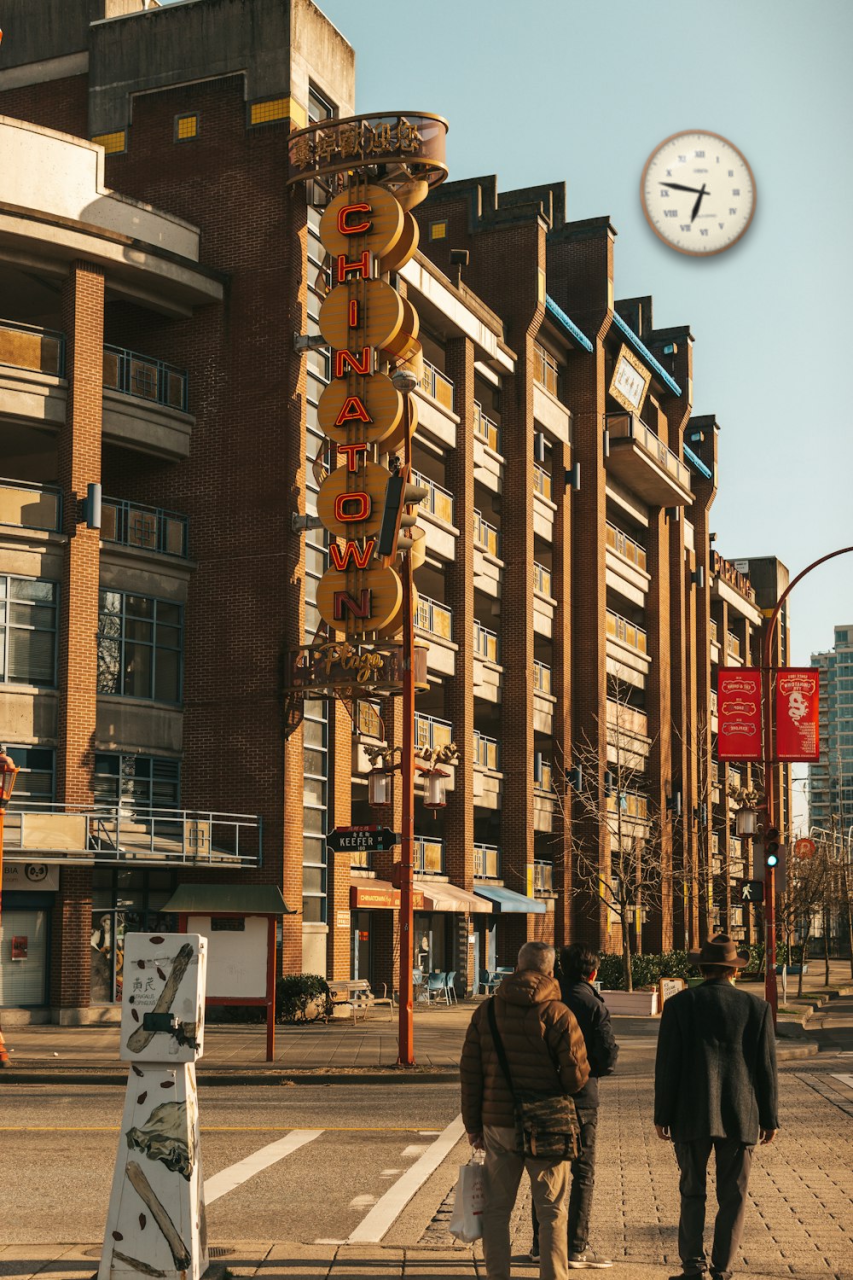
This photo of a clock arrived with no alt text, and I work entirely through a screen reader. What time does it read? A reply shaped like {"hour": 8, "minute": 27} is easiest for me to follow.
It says {"hour": 6, "minute": 47}
